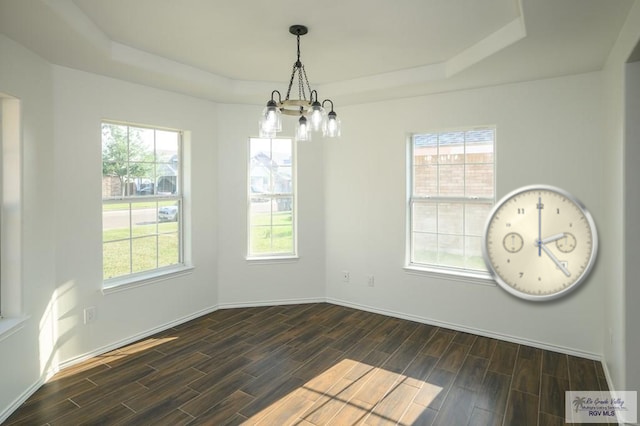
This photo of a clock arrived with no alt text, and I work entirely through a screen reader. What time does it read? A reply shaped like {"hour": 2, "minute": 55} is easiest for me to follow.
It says {"hour": 2, "minute": 23}
